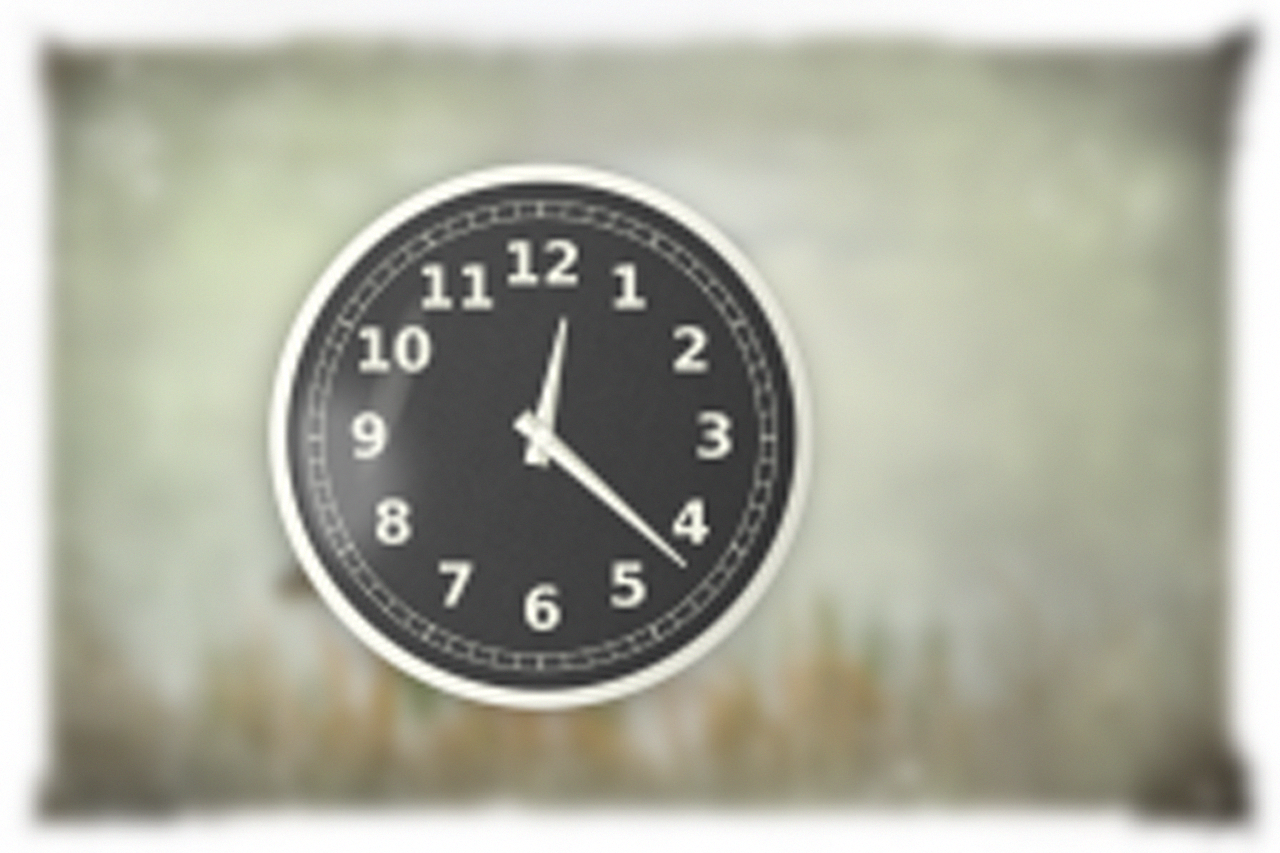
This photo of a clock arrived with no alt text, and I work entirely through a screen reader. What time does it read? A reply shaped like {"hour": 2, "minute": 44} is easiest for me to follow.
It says {"hour": 12, "minute": 22}
